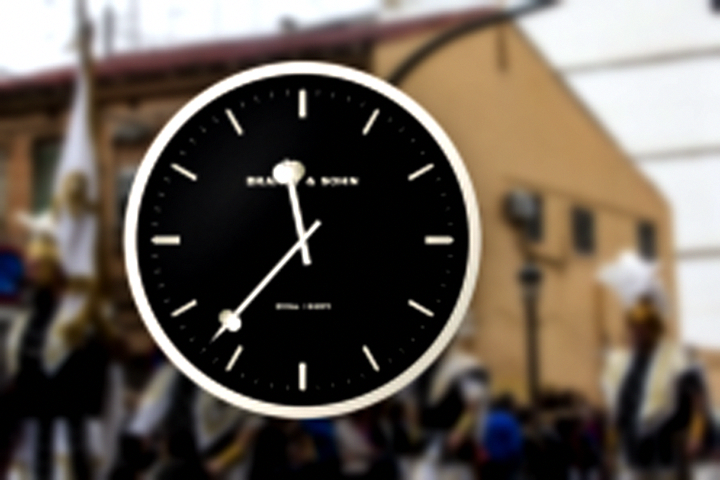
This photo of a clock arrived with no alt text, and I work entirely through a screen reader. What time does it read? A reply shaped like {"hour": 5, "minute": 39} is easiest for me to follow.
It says {"hour": 11, "minute": 37}
